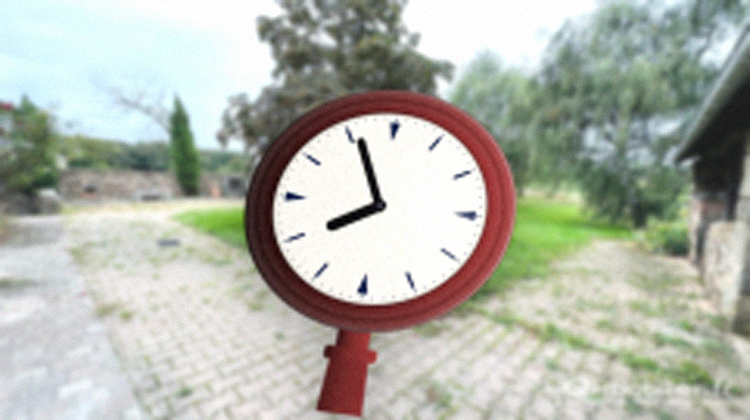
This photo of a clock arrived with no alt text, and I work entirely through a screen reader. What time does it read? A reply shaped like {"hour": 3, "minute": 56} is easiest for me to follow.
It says {"hour": 7, "minute": 56}
